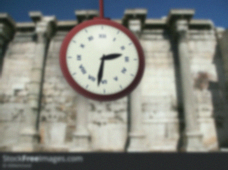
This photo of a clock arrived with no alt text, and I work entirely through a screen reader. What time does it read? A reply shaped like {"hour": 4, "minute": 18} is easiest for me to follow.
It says {"hour": 2, "minute": 32}
